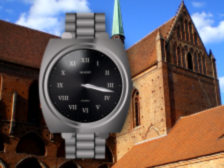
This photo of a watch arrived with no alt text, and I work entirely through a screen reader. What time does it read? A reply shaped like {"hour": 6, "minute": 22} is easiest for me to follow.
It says {"hour": 3, "minute": 17}
